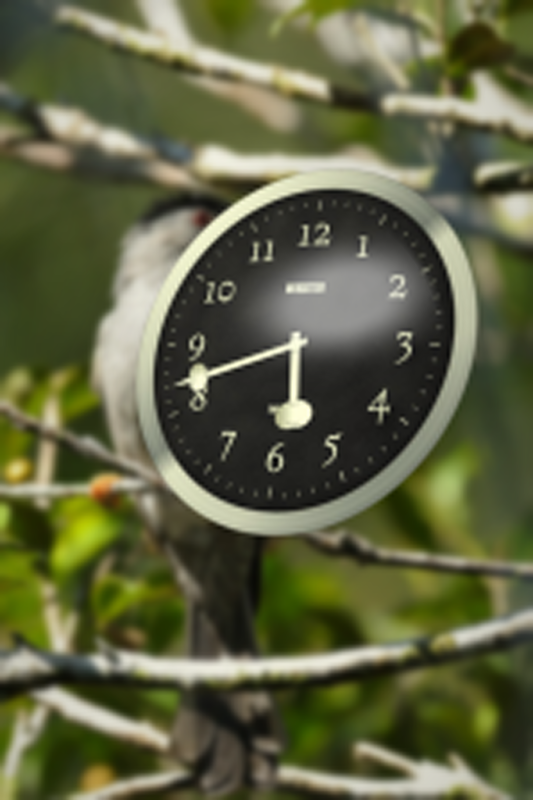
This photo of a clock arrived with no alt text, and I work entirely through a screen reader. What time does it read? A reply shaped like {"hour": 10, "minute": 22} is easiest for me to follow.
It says {"hour": 5, "minute": 42}
